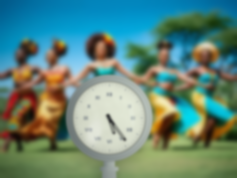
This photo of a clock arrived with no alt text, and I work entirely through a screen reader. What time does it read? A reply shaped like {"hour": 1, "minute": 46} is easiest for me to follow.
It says {"hour": 5, "minute": 24}
